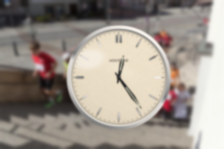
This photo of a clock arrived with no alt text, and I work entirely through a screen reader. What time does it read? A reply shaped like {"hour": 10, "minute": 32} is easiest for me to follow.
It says {"hour": 12, "minute": 24}
